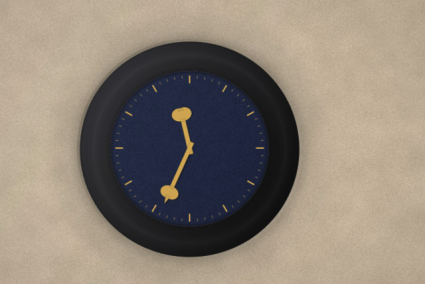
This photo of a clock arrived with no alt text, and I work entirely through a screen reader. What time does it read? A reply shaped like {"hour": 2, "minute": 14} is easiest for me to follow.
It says {"hour": 11, "minute": 34}
